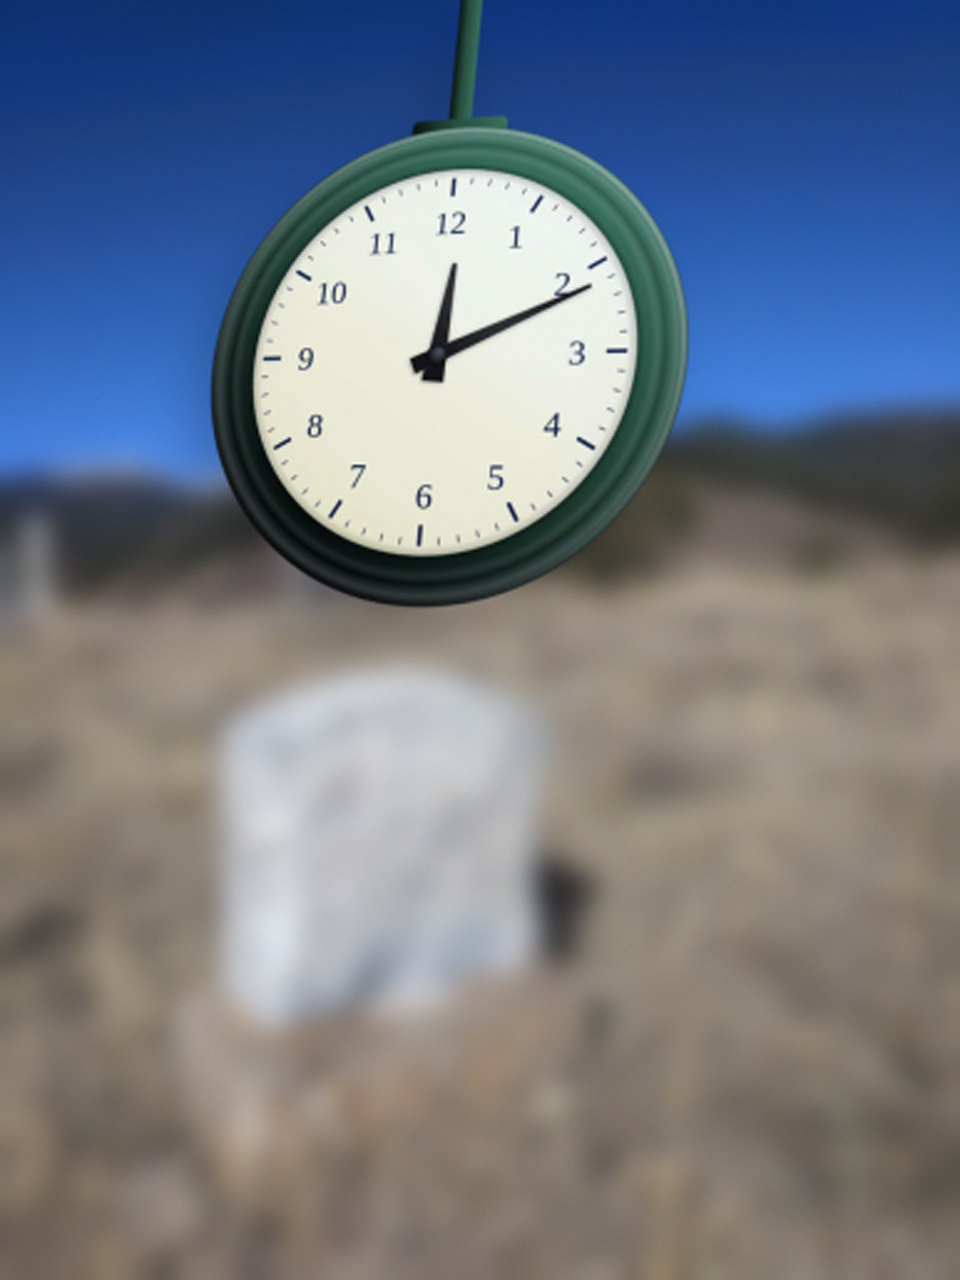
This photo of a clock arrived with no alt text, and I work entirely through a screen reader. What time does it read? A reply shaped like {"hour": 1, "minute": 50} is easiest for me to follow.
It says {"hour": 12, "minute": 11}
